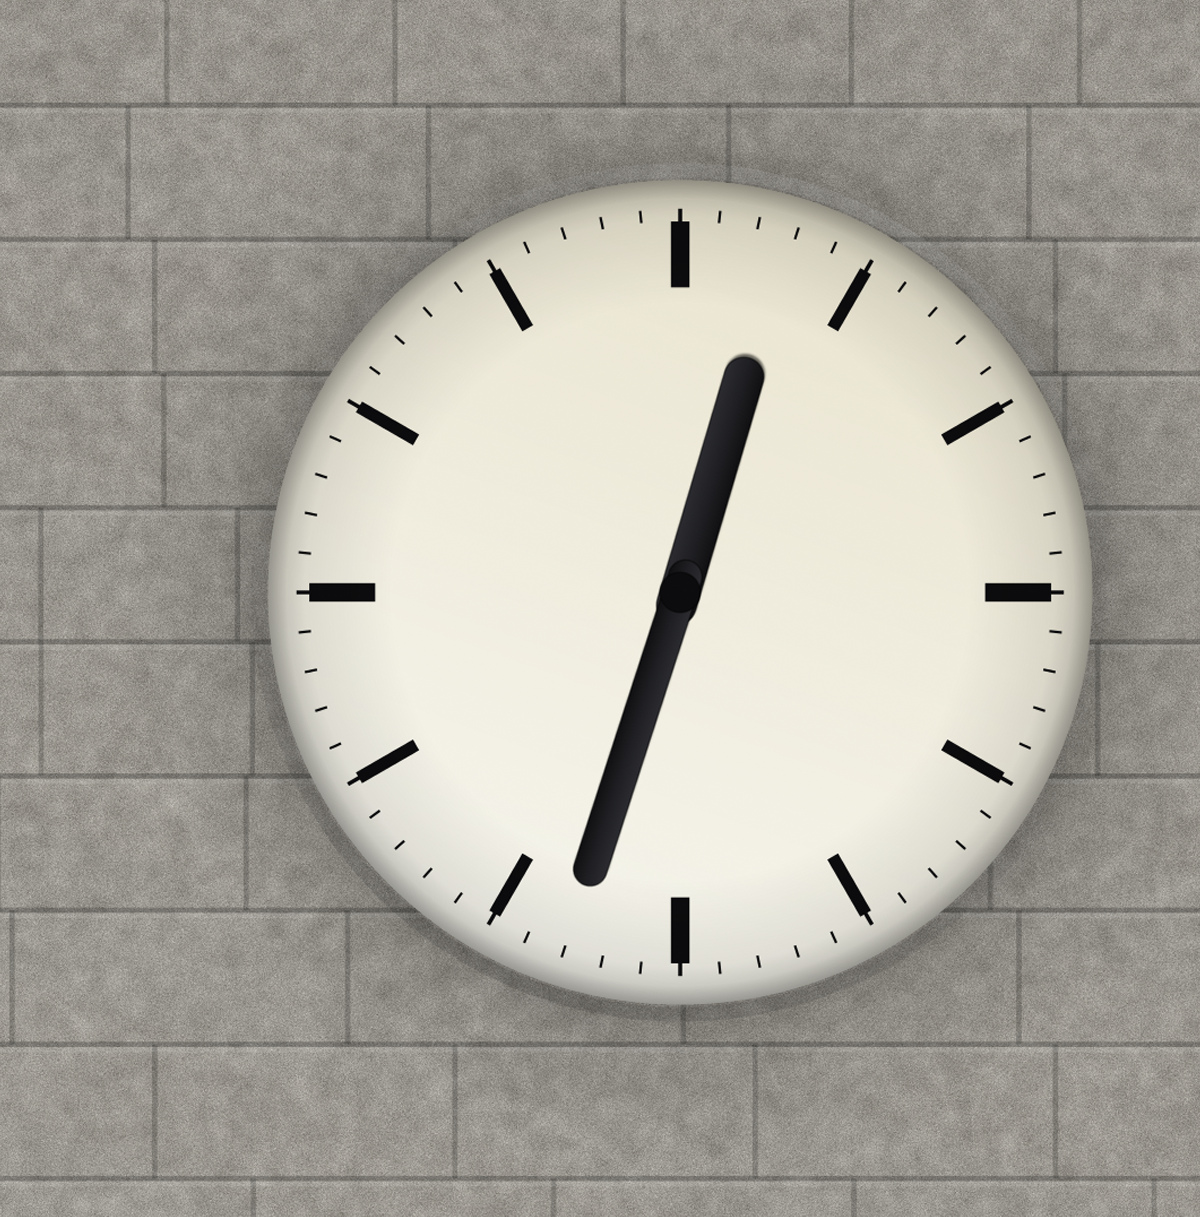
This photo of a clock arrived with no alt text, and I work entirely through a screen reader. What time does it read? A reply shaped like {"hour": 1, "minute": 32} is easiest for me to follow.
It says {"hour": 12, "minute": 33}
